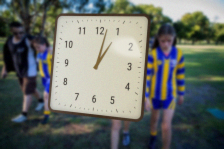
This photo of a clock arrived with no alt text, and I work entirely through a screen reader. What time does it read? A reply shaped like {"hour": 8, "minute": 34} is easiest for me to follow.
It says {"hour": 1, "minute": 2}
